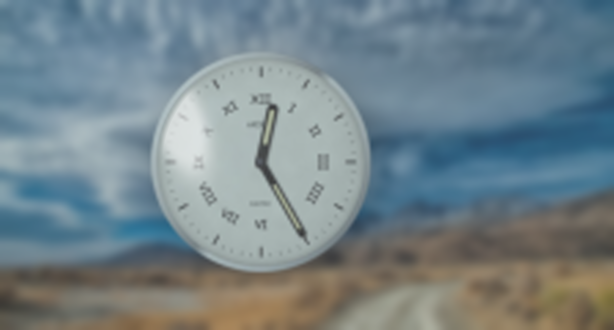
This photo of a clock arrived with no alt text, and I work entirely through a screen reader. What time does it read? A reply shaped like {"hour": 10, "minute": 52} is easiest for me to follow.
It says {"hour": 12, "minute": 25}
